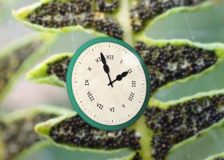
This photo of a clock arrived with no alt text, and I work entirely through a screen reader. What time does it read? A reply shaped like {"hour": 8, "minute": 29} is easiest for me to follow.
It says {"hour": 1, "minute": 57}
